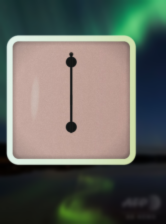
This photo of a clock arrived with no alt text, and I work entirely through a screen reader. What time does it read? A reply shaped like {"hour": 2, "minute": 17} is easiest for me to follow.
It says {"hour": 6, "minute": 0}
